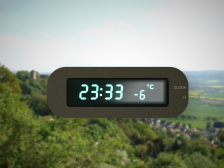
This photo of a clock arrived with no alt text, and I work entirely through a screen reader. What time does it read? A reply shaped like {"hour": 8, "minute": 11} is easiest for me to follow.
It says {"hour": 23, "minute": 33}
